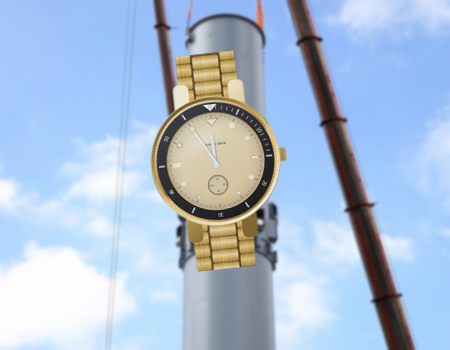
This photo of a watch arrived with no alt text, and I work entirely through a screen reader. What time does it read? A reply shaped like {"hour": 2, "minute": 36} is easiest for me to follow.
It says {"hour": 11, "minute": 55}
